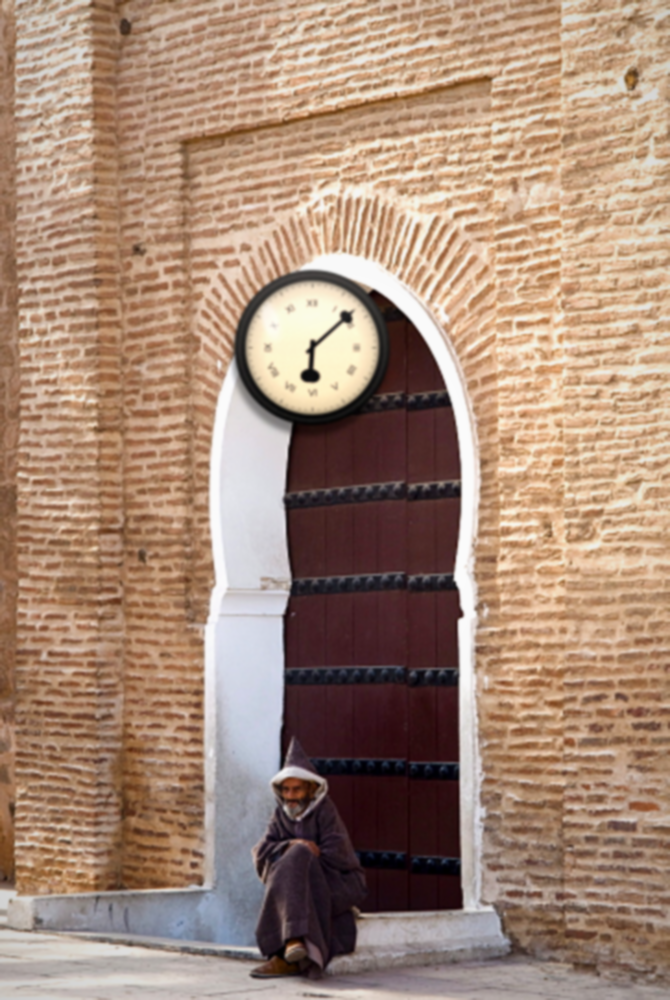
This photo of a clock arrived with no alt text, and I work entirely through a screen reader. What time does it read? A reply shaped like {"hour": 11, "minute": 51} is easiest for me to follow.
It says {"hour": 6, "minute": 8}
